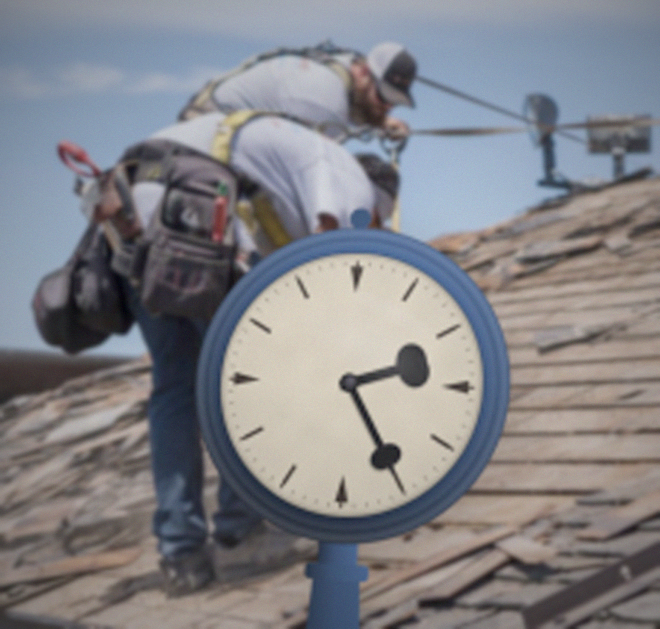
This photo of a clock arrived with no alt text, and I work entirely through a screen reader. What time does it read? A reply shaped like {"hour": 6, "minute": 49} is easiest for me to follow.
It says {"hour": 2, "minute": 25}
